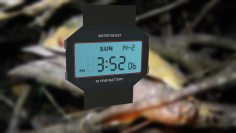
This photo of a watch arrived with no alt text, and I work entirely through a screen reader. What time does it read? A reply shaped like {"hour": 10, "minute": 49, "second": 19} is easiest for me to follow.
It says {"hour": 3, "minute": 52, "second": 6}
